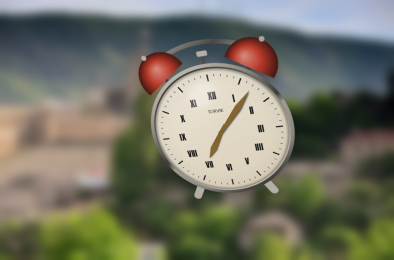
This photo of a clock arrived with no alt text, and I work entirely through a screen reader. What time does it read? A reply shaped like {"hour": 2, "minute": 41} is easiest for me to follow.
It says {"hour": 7, "minute": 7}
